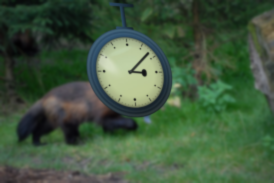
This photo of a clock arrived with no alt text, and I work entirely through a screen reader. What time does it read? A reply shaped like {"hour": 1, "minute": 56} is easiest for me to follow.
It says {"hour": 3, "minute": 8}
